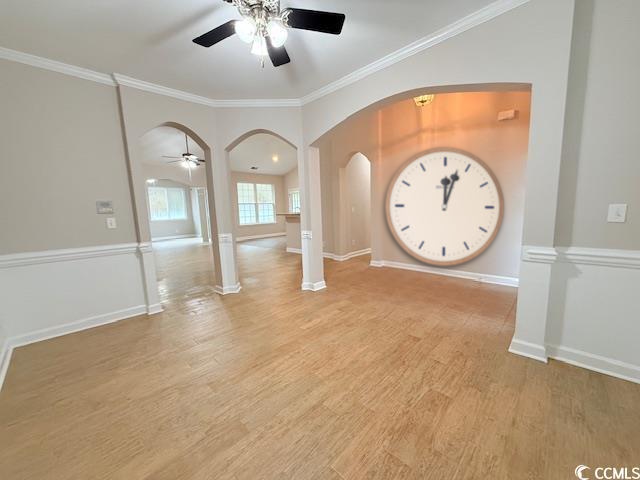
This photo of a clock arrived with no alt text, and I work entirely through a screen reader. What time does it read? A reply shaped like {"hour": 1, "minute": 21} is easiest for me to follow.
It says {"hour": 12, "minute": 3}
